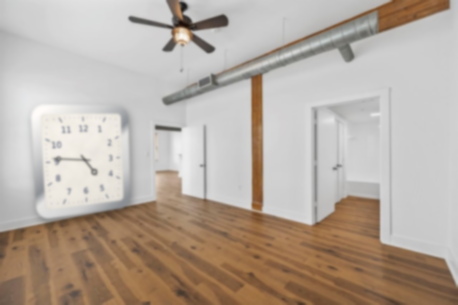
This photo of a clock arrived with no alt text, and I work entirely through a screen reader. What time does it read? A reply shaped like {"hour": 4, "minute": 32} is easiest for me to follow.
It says {"hour": 4, "minute": 46}
